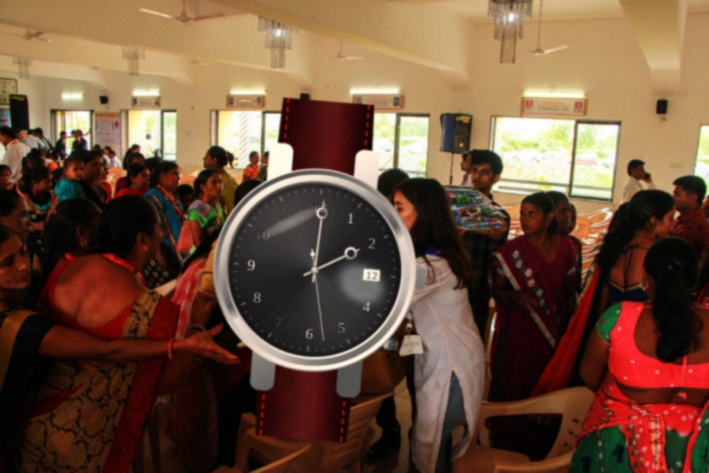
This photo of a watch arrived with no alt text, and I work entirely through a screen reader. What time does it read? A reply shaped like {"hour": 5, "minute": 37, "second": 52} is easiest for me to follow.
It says {"hour": 2, "minute": 0, "second": 28}
